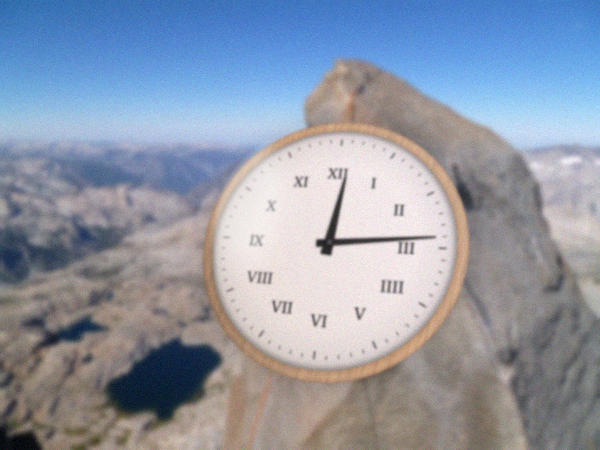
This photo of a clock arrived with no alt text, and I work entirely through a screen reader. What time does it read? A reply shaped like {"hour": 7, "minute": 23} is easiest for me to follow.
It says {"hour": 12, "minute": 14}
